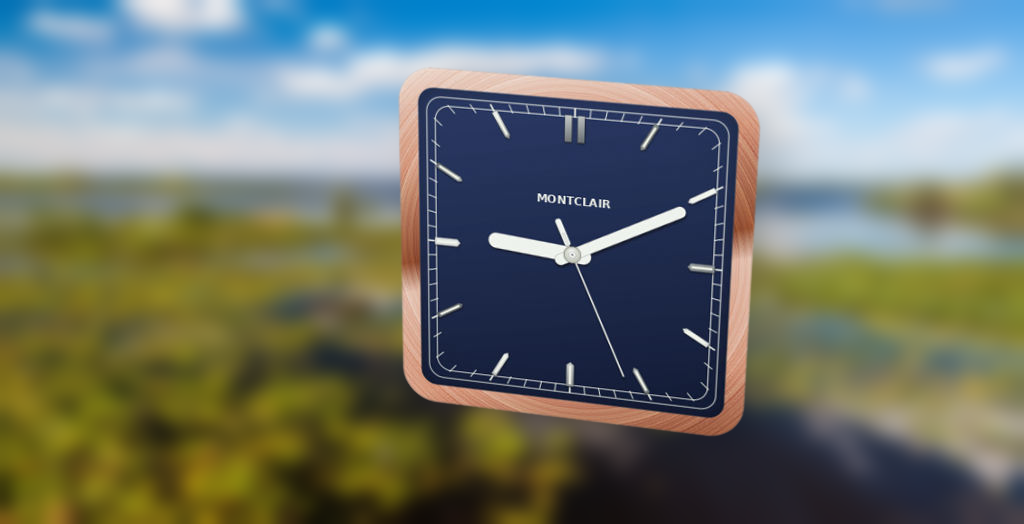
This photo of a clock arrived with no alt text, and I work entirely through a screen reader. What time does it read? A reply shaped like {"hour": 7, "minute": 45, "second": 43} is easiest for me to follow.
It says {"hour": 9, "minute": 10, "second": 26}
